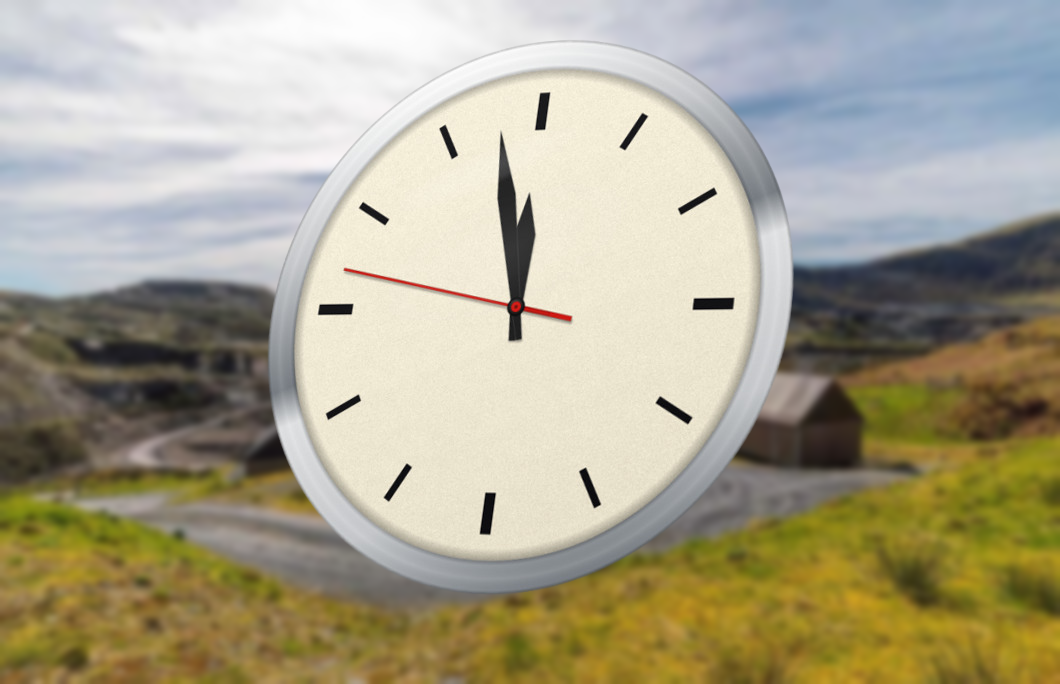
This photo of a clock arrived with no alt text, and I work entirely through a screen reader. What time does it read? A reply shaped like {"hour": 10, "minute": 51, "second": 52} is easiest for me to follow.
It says {"hour": 11, "minute": 57, "second": 47}
